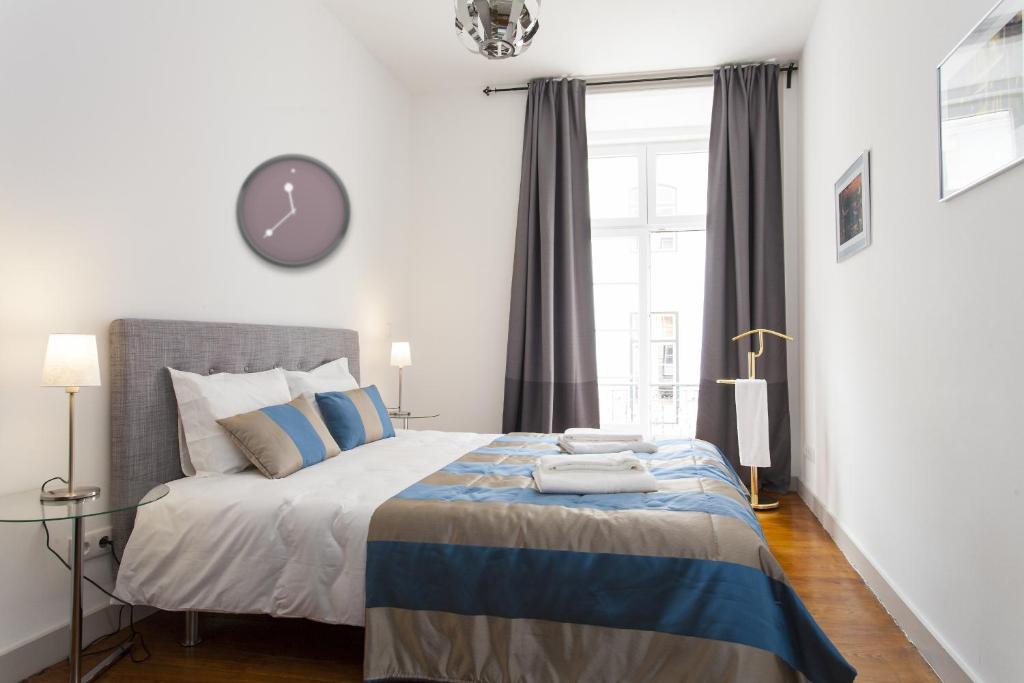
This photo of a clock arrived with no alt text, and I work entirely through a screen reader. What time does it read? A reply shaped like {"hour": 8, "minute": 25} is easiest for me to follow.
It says {"hour": 11, "minute": 38}
